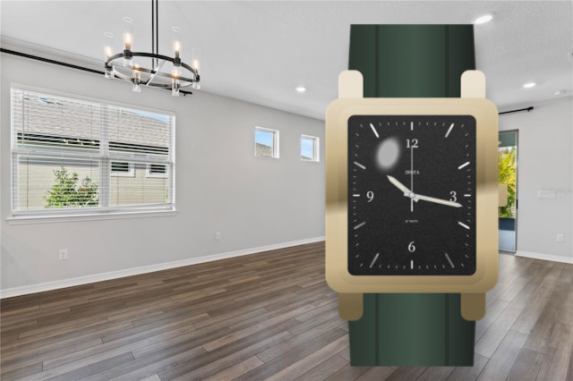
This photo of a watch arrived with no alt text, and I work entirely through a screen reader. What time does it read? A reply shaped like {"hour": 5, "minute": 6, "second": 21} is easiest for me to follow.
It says {"hour": 10, "minute": 17, "second": 0}
